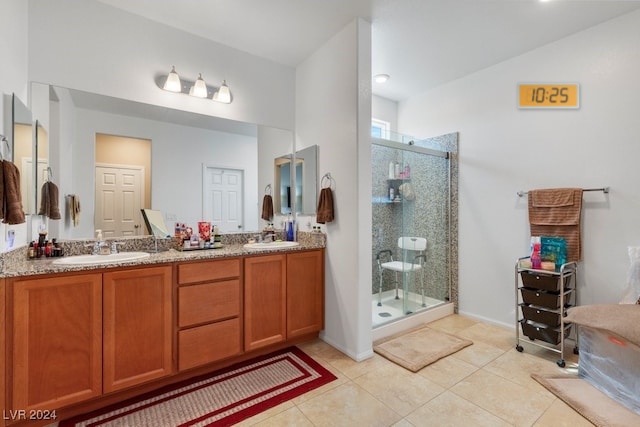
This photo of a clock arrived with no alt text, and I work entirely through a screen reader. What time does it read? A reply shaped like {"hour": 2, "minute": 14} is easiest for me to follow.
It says {"hour": 10, "minute": 25}
